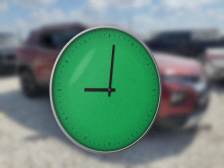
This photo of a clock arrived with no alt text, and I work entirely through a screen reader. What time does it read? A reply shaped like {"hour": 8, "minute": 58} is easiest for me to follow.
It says {"hour": 9, "minute": 1}
